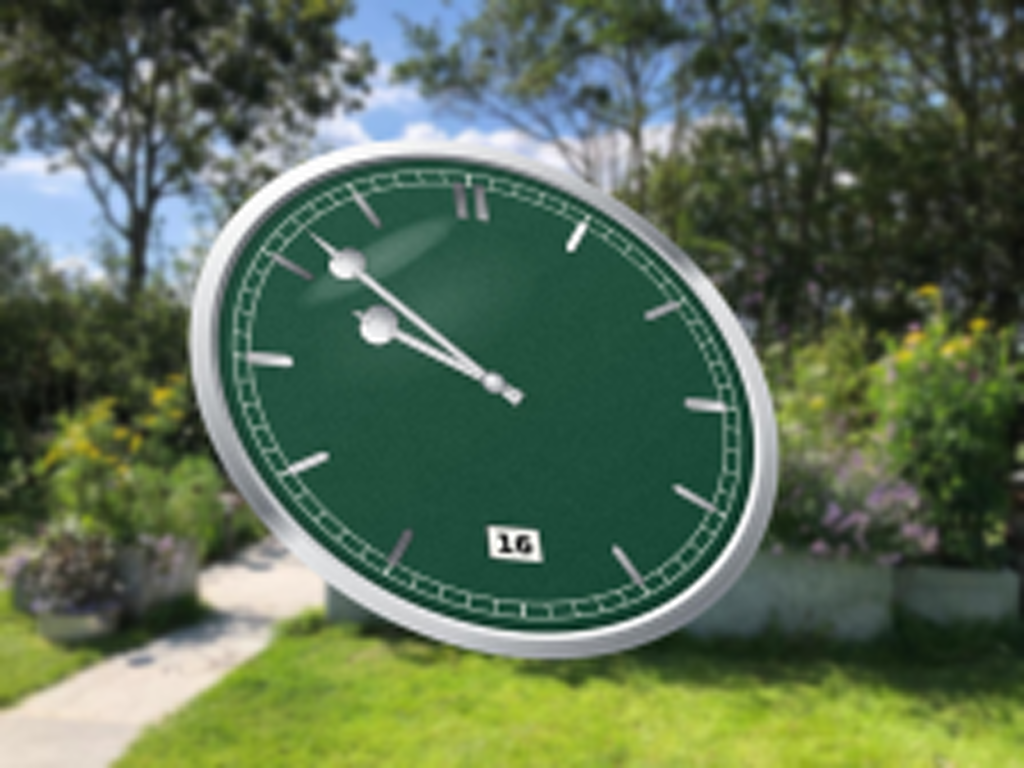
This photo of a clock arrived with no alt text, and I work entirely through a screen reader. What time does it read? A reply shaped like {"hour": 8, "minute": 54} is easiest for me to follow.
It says {"hour": 9, "minute": 52}
